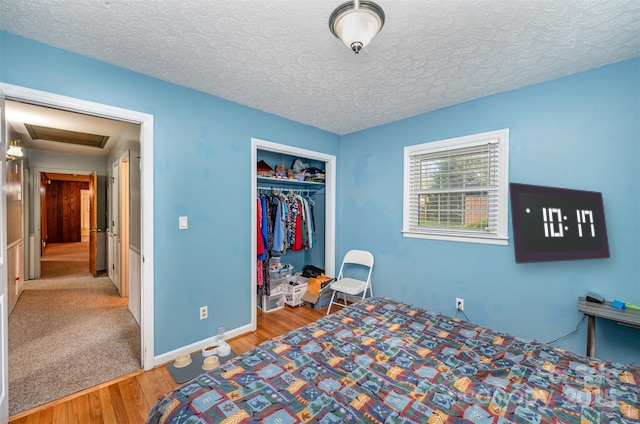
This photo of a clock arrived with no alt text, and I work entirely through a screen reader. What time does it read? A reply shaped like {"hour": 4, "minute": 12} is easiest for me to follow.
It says {"hour": 10, "minute": 17}
